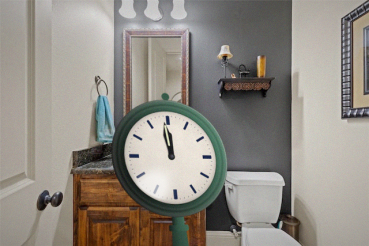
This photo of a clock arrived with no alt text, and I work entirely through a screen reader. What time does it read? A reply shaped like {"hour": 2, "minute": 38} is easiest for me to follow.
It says {"hour": 11, "minute": 59}
